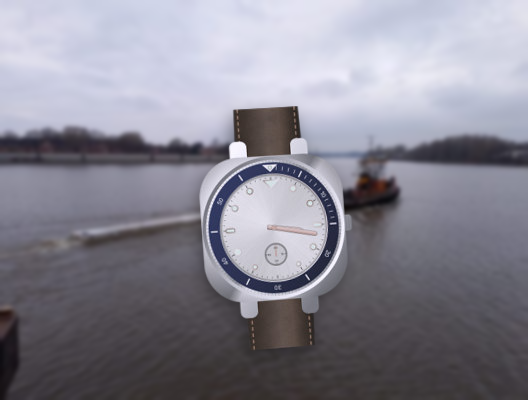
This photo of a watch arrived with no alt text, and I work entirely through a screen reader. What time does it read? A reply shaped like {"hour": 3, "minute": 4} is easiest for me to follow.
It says {"hour": 3, "minute": 17}
